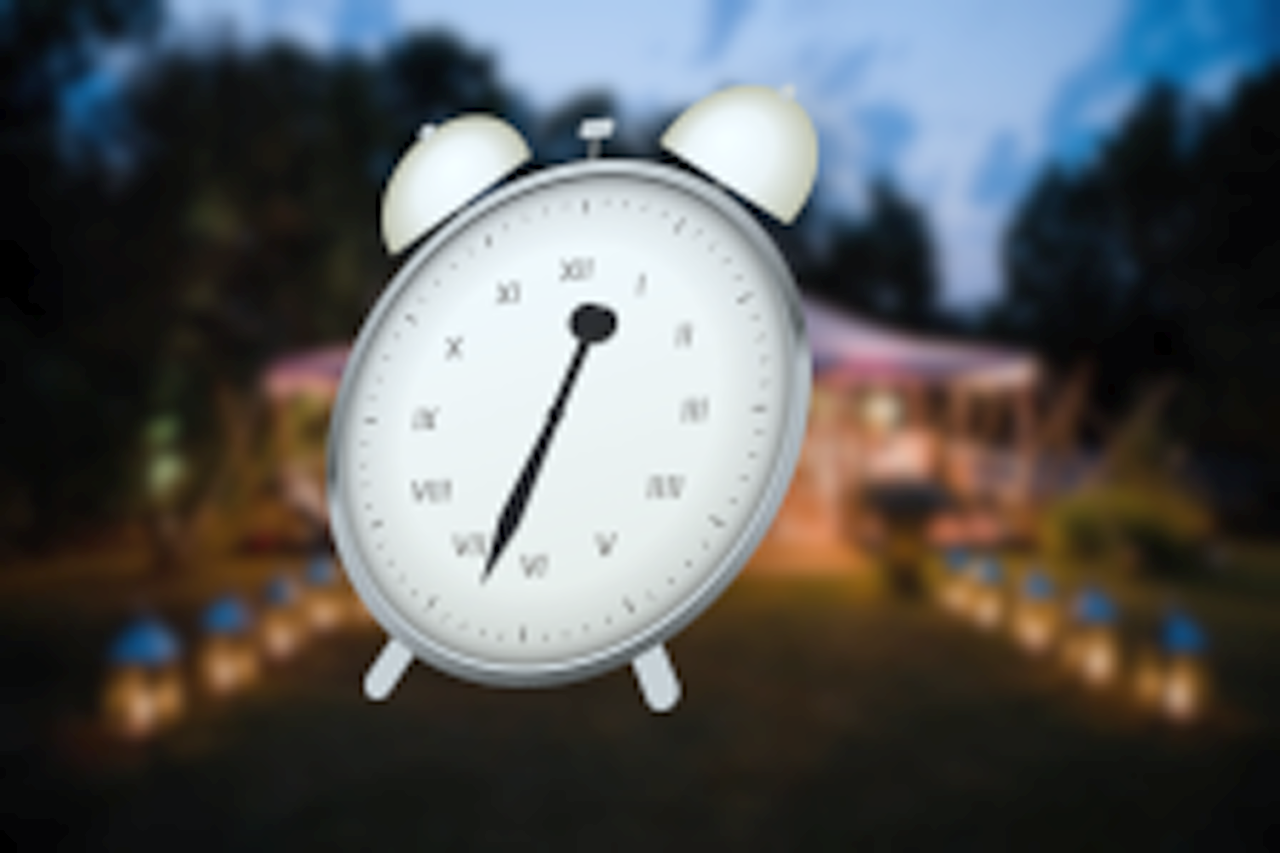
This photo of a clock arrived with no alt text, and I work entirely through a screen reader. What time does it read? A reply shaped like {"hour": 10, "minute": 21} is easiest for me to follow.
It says {"hour": 12, "minute": 33}
